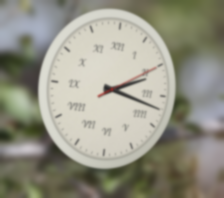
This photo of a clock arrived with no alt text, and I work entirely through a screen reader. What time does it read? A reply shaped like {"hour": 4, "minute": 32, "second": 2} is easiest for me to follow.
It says {"hour": 2, "minute": 17, "second": 10}
